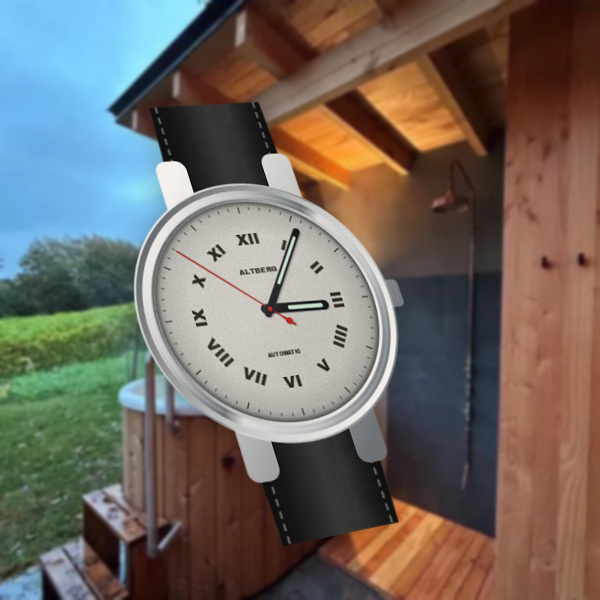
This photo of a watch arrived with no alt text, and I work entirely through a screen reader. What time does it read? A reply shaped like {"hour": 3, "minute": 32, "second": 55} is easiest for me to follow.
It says {"hour": 3, "minute": 5, "second": 52}
